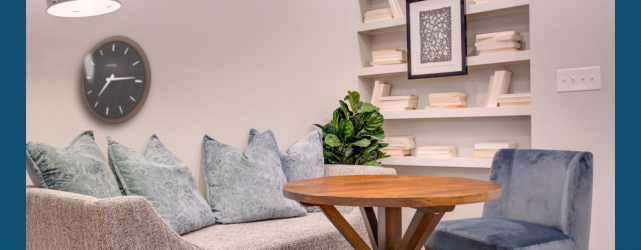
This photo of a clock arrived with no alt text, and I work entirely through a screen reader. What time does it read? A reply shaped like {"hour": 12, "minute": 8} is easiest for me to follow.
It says {"hour": 7, "minute": 14}
